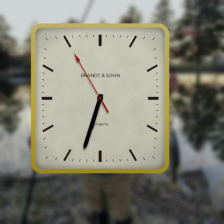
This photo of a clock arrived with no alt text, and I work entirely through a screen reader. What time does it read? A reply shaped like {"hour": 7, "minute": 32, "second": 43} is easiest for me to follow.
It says {"hour": 6, "minute": 32, "second": 55}
